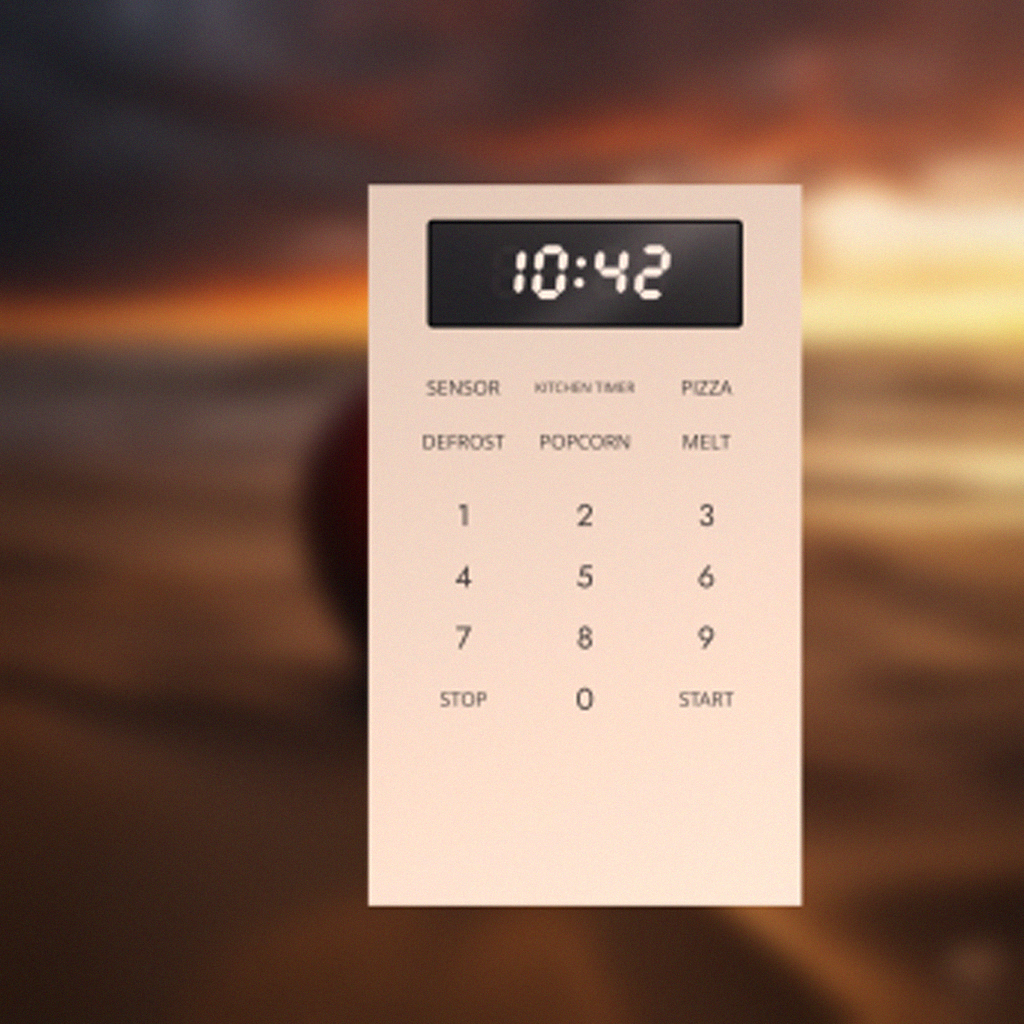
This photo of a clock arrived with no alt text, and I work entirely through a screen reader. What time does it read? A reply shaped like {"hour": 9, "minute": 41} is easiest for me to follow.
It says {"hour": 10, "minute": 42}
